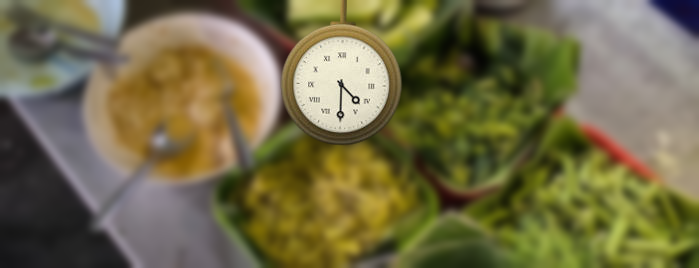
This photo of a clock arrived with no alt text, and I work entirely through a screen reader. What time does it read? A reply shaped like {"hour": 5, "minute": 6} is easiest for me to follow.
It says {"hour": 4, "minute": 30}
